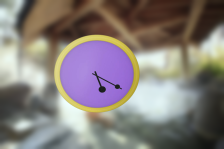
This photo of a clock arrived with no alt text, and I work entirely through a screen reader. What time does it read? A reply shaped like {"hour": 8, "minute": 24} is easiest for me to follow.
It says {"hour": 5, "minute": 20}
